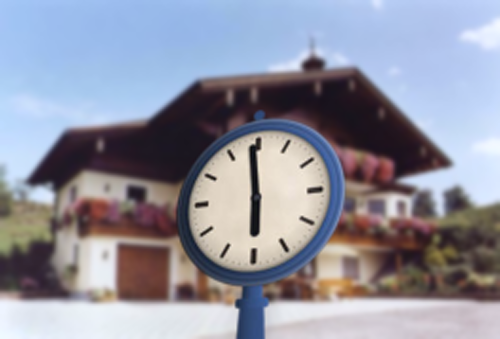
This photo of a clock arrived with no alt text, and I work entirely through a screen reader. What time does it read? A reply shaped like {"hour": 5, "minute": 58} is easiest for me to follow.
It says {"hour": 5, "minute": 59}
